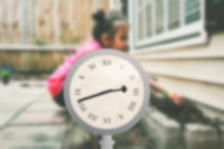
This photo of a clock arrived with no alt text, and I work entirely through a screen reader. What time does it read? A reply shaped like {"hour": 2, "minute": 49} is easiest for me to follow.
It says {"hour": 2, "minute": 42}
